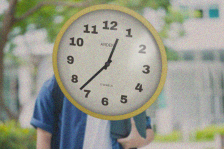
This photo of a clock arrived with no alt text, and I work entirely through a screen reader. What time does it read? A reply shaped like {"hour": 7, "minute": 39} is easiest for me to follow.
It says {"hour": 12, "minute": 37}
